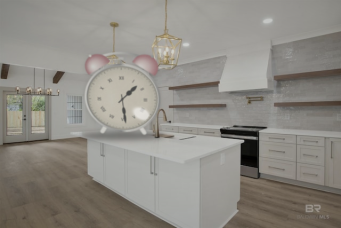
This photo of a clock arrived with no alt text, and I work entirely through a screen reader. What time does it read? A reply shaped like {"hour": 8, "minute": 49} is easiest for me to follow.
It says {"hour": 1, "minute": 29}
